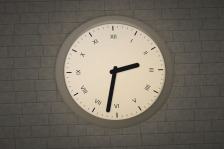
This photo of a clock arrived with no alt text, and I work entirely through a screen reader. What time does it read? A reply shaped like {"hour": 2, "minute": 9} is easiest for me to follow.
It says {"hour": 2, "minute": 32}
